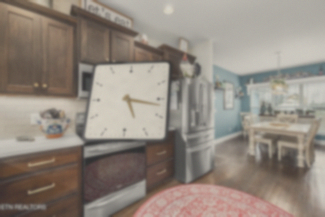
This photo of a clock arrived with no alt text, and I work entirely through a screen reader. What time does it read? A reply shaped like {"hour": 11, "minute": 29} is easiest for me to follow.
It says {"hour": 5, "minute": 17}
